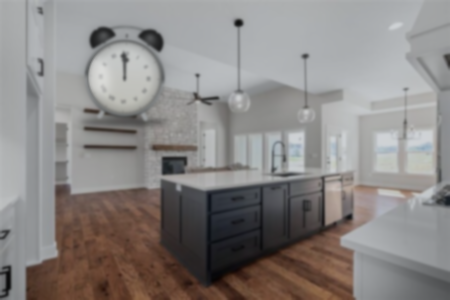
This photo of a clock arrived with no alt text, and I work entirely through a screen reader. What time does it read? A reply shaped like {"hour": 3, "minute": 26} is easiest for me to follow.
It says {"hour": 11, "minute": 59}
